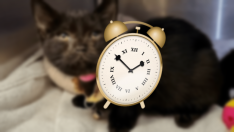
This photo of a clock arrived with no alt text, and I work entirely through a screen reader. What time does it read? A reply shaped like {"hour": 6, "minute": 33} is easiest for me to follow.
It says {"hour": 1, "minute": 51}
